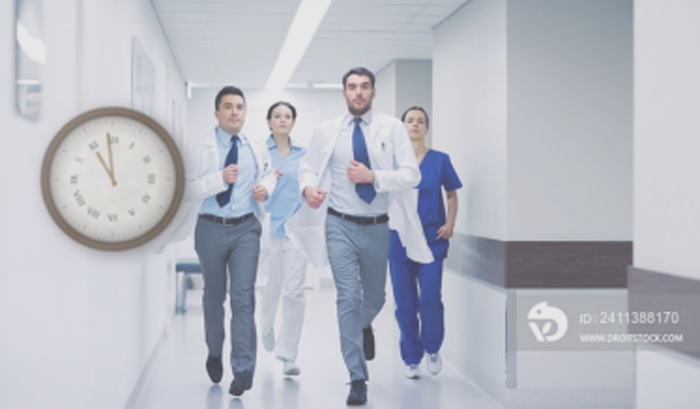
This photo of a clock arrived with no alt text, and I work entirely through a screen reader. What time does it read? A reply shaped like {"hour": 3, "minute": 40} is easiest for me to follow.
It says {"hour": 10, "minute": 59}
